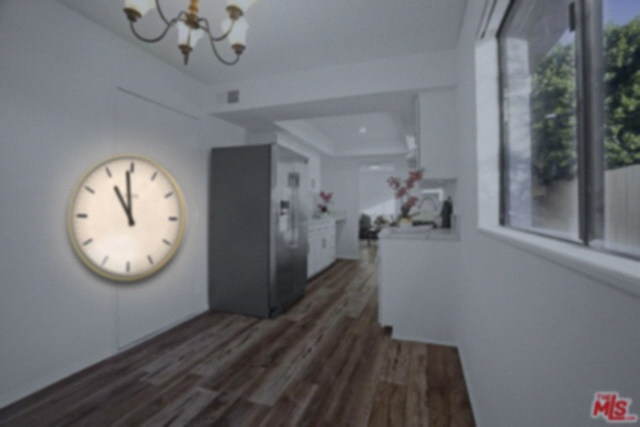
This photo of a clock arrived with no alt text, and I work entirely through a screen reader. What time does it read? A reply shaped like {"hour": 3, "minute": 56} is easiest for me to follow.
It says {"hour": 10, "minute": 59}
